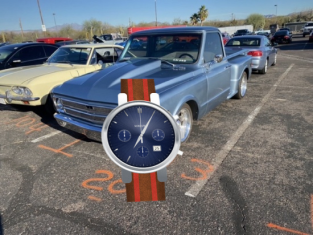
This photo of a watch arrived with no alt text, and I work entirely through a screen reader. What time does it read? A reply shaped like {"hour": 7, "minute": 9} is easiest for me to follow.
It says {"hour": 7, "minute": 5}
